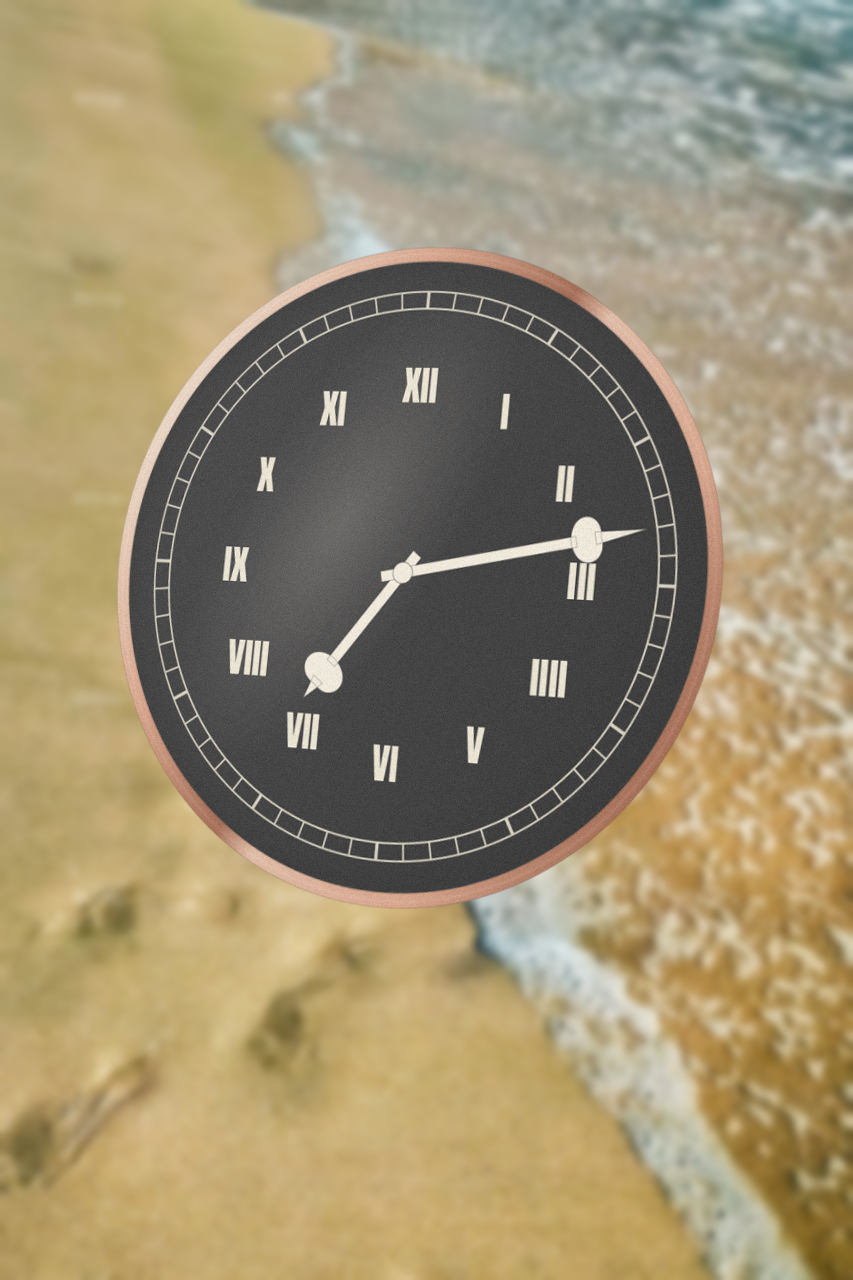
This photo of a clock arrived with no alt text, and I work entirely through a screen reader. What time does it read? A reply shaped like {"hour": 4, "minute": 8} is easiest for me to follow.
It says {"hour": 7, "minute": 13}
